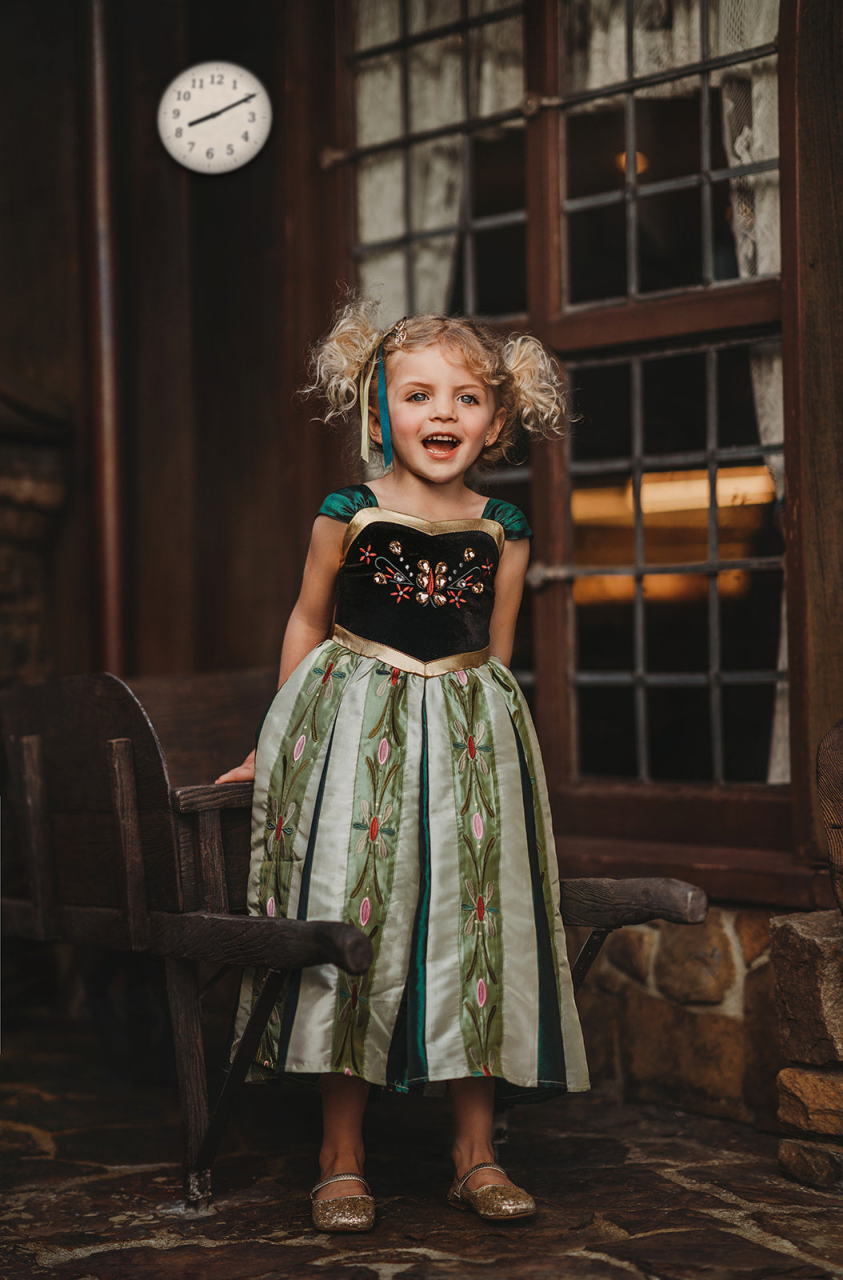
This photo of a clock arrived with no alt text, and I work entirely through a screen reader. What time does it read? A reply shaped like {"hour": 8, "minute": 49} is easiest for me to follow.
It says {"hour": 8, "minute": 10}
